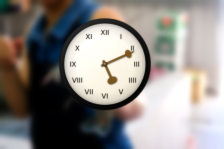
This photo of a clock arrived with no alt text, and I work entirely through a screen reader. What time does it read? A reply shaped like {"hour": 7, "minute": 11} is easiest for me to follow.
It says {"hour": 5, "minute": 11}
